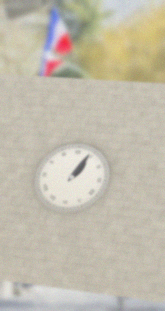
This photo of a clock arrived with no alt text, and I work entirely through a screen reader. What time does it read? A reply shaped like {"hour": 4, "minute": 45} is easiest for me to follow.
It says {"hour": 1, "minute": 4}
